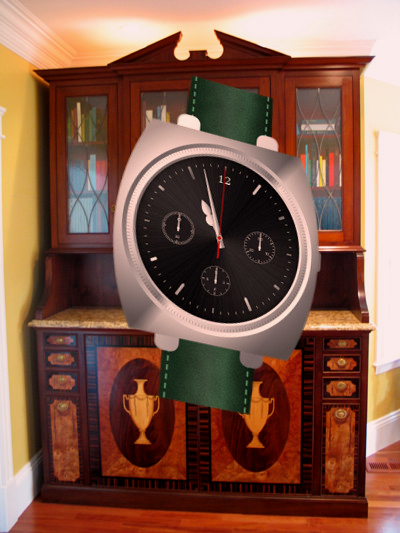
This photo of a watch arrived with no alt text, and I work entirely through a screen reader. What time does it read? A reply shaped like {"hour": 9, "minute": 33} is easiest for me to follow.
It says {"hour": 10, "minute": 57}
